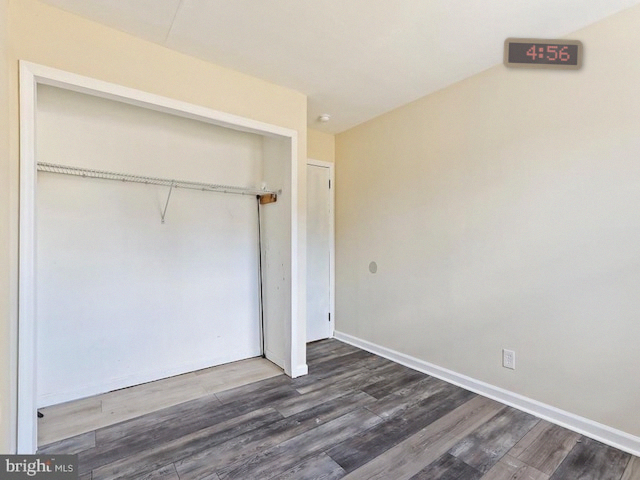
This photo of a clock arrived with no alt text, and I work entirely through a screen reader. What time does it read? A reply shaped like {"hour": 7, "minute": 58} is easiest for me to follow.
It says {"hour": 4, "minute": 56}
